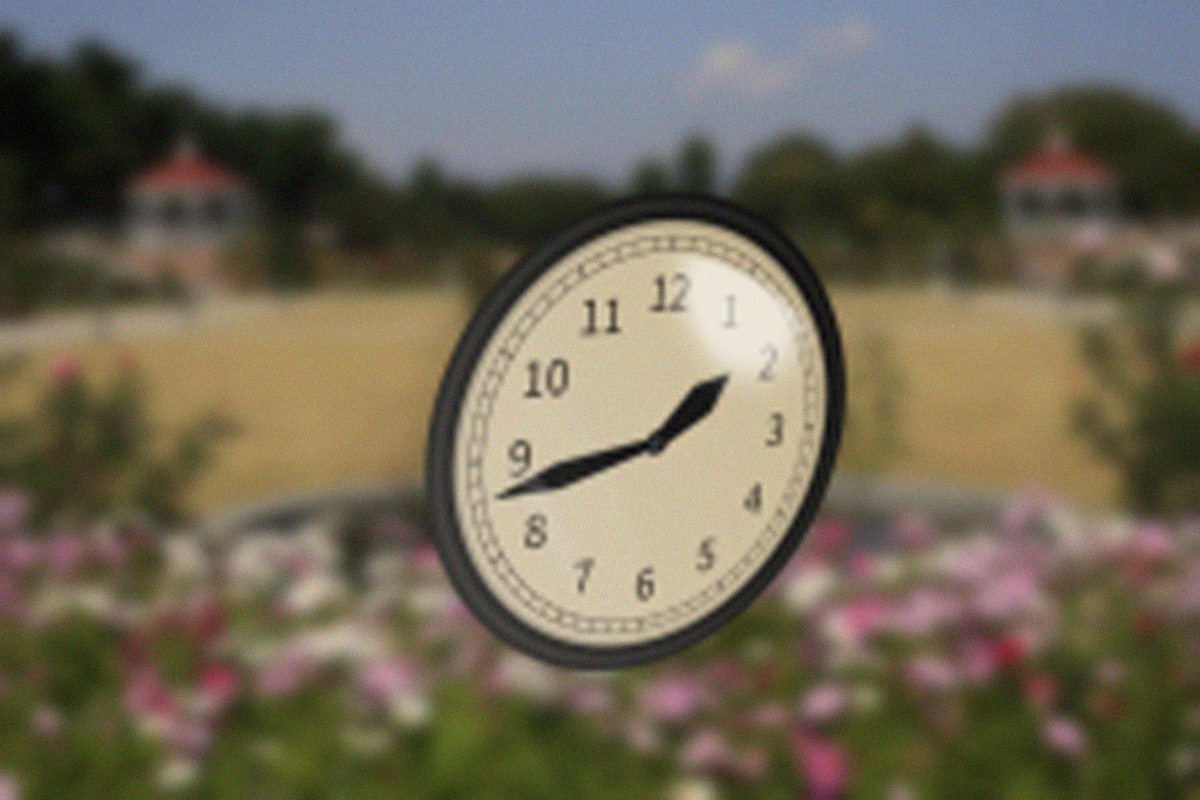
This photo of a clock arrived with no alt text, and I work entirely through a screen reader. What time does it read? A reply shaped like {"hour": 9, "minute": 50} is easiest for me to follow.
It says {"hour": 1, "minute": 43}
